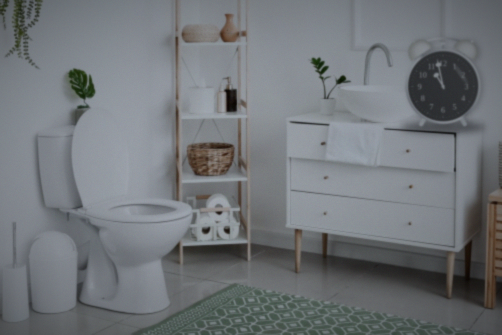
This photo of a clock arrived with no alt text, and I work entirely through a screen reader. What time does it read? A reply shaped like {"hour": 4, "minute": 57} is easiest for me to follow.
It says {"hour": 10, "minute": 58}
